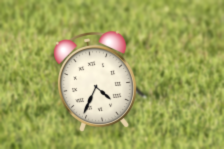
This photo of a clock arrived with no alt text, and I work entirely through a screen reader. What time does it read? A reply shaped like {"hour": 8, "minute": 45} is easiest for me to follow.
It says {"hour": 4, "minute": 36}
